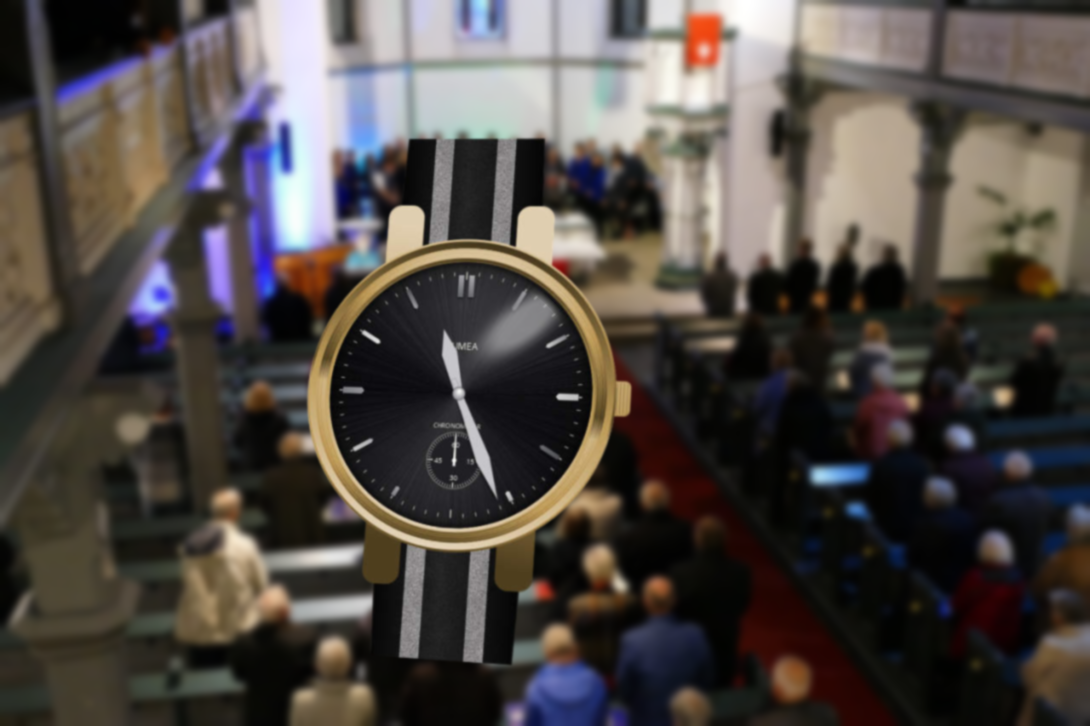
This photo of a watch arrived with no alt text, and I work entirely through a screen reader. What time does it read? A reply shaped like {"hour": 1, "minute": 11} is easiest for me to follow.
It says {"hour": 11, "minute": 26}
